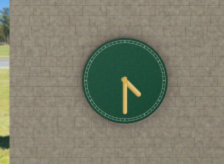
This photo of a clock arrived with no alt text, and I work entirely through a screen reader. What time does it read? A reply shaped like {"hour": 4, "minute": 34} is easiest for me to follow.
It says {"hour": 4, "minute": 30}
